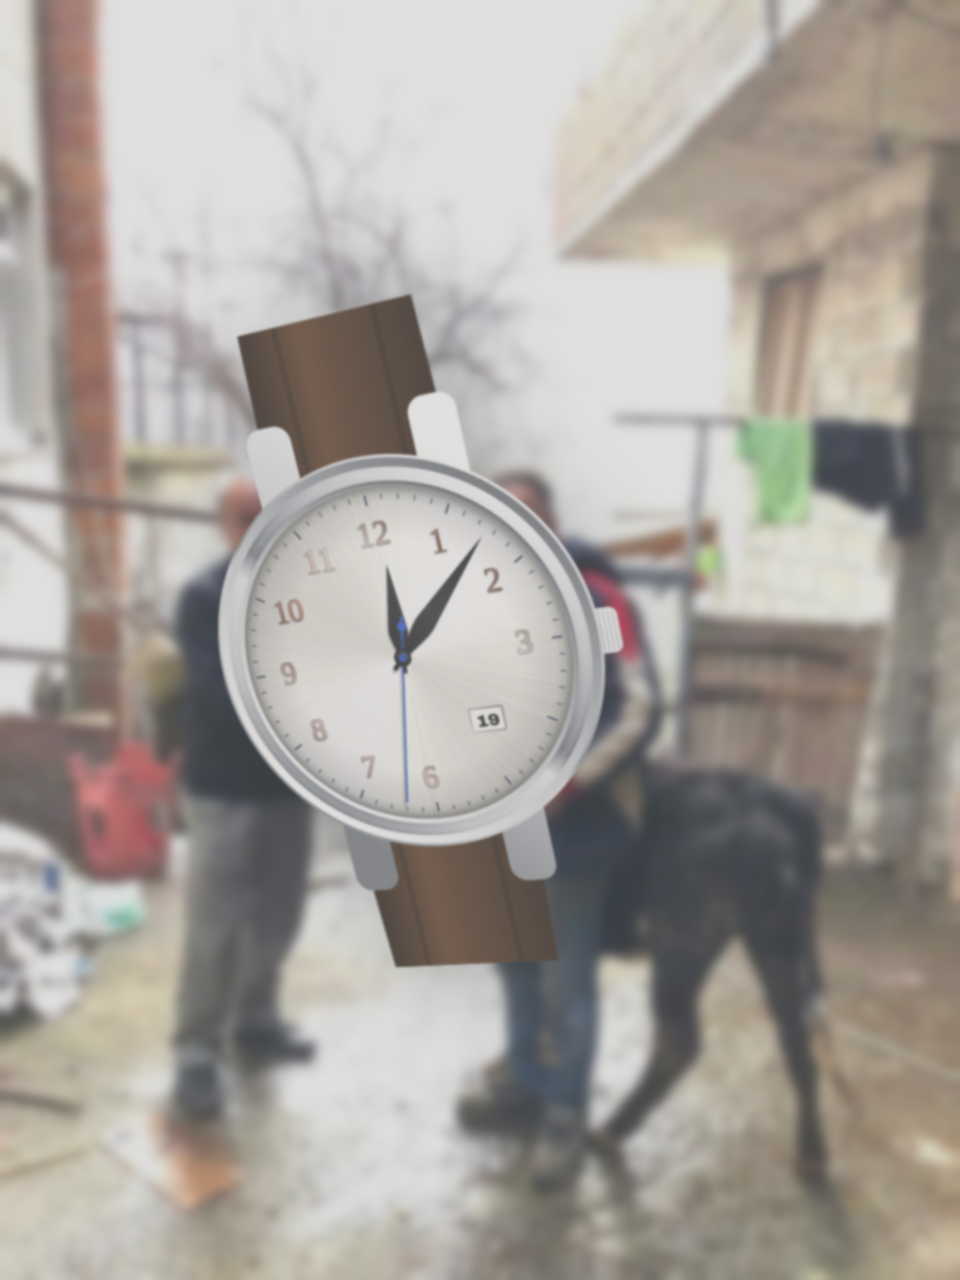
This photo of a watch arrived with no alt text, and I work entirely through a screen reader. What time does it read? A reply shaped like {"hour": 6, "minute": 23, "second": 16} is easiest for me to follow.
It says {"hour": 12, "minute": 7, "second": 32}
